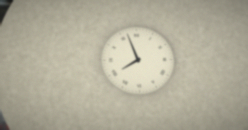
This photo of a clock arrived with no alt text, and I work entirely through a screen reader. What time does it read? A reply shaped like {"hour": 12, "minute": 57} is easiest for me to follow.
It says {"hour": 7, "minute": 57}
